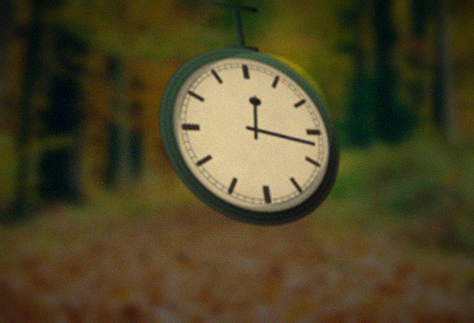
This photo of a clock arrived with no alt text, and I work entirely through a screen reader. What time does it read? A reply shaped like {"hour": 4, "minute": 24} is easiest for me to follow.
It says {"hour": 12, "minute": 17}
